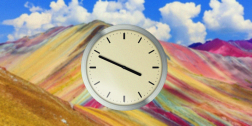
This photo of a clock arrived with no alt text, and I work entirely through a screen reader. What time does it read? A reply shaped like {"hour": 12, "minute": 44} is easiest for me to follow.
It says {"hour": 3, "minute": 49}
